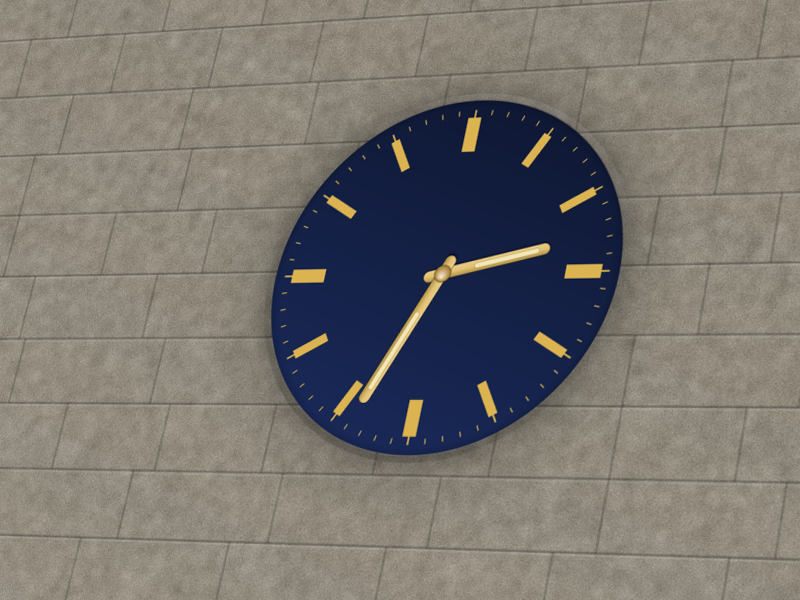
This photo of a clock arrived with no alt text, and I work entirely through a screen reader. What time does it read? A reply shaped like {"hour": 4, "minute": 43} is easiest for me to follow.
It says {"hour": 2, "minute": 34}
